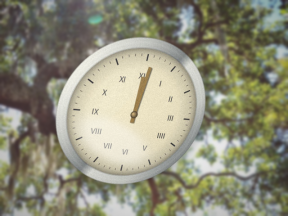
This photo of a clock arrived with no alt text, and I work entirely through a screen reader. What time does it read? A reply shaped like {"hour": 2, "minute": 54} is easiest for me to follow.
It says {"hour": 12, "minute": 1}
